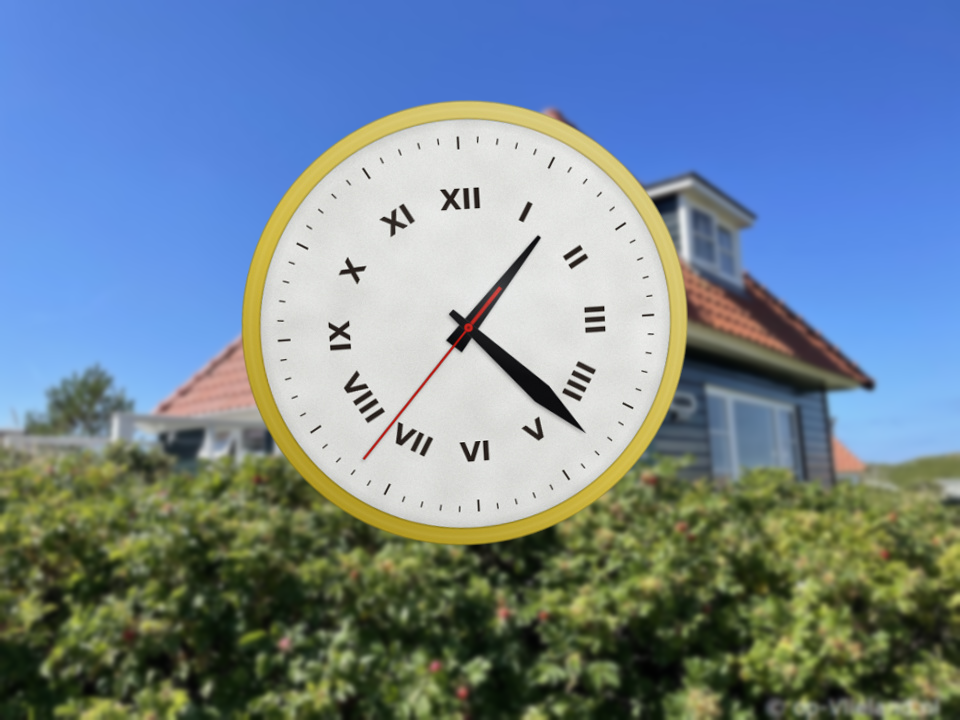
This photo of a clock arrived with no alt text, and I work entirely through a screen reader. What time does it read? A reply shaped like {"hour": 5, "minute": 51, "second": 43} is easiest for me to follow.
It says {"hour": 1, "minute": 22, "second": 37}
